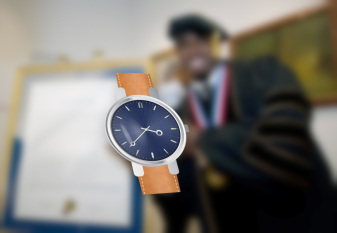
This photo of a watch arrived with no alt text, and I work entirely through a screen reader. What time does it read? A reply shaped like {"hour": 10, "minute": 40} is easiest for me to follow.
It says {"hour": 3, "minute": 38}
